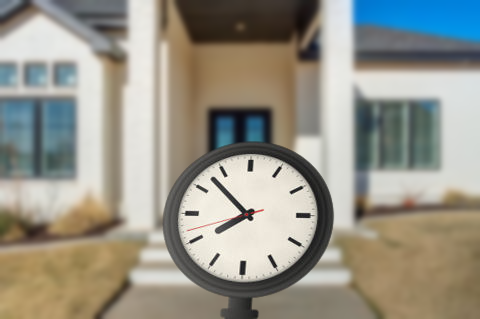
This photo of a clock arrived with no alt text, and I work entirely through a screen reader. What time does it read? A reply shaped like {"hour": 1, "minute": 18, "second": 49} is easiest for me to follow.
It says {"hour": 7, "minute": 52, "second": 42}
